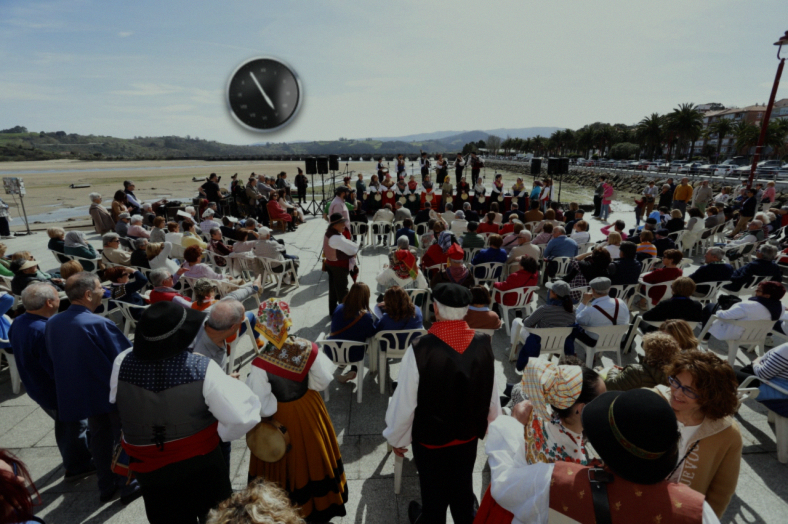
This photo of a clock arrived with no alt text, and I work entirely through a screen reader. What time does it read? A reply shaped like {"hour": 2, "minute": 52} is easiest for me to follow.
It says {"hour": 4, "minute": 55}
